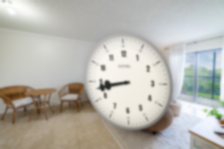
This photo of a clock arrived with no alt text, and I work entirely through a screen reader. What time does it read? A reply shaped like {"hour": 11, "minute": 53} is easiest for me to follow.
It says {"hour": 8, "minute": 43}
